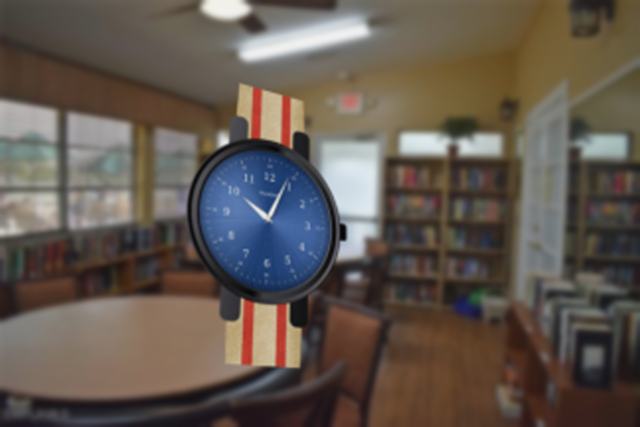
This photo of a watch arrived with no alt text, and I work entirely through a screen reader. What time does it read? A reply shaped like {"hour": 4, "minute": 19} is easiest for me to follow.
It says {"hour": 10, "minute": 4}
